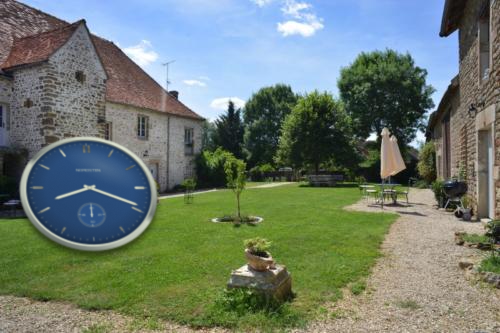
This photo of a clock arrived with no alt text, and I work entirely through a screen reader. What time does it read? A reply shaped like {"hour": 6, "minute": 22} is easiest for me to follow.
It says {"hour": 8, "minute": 19}
